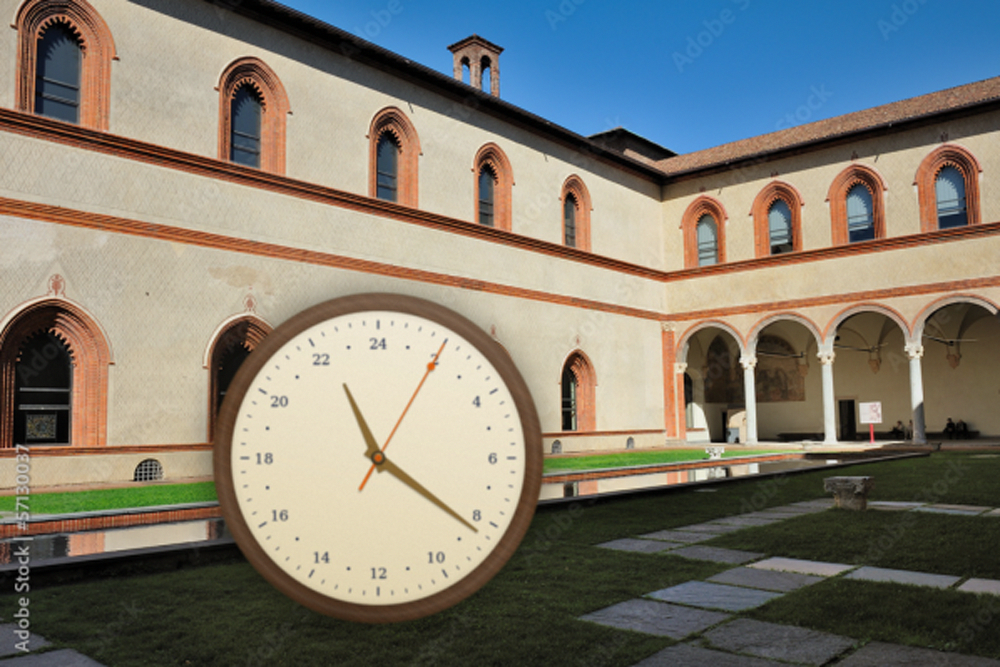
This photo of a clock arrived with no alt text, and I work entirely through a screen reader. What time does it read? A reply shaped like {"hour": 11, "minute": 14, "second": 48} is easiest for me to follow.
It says {"hour": 22, "minute": 21, "second": 5}
